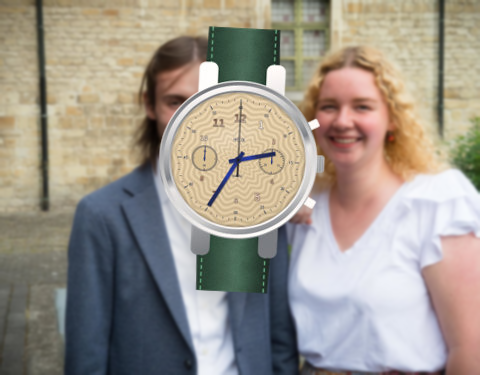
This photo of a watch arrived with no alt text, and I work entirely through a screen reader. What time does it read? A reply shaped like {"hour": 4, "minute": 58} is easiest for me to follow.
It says {"hour": 2, "minute": 35}
